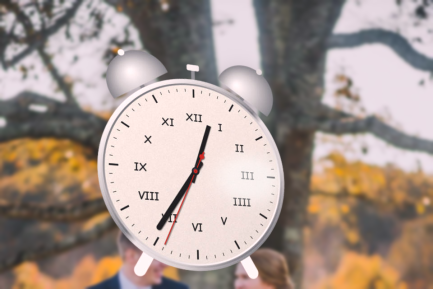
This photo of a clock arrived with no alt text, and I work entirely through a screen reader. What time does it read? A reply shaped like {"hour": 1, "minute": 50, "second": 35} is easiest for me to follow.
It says {"hour": 12, "minute": 35, "second": 34}
